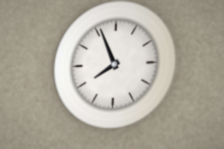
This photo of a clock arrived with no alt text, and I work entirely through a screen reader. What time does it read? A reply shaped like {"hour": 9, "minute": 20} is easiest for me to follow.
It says {"hour": 7, "minute": 56}
